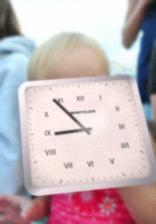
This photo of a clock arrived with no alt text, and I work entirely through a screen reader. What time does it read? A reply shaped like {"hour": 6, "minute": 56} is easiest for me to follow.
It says {"hour": 8, "minute": 54}
